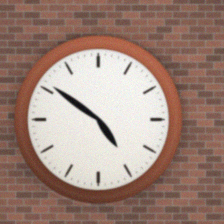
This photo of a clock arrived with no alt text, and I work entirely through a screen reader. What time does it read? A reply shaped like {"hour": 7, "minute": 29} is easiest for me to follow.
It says {"hour": 4, "minute": 51}
